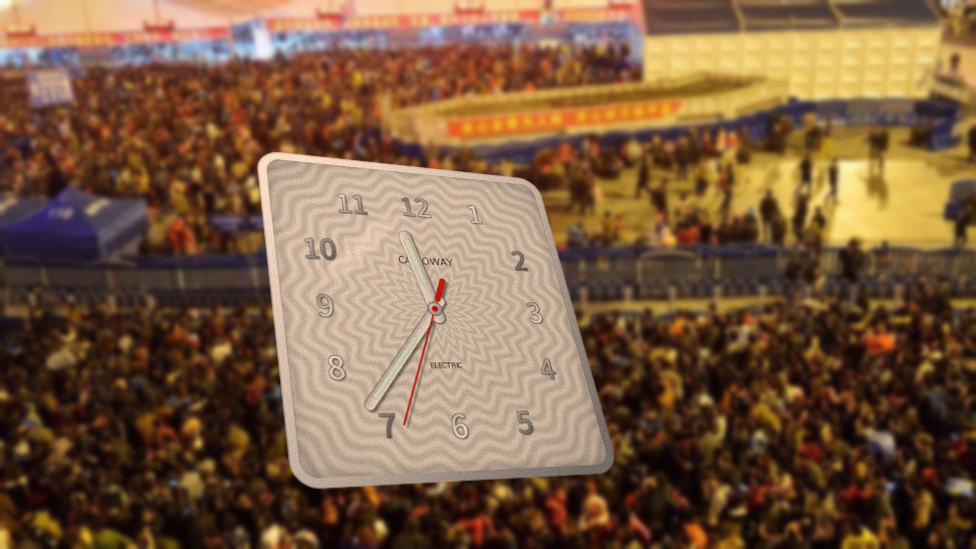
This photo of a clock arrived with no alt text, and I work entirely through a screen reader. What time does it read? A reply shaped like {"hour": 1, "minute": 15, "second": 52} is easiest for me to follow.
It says {"hour": 11, "minute": 36, "second": 34}
